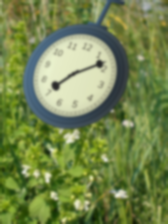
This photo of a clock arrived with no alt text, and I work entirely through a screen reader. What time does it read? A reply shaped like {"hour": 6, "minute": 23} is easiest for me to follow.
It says {"hour": 7, "minute": 8}
